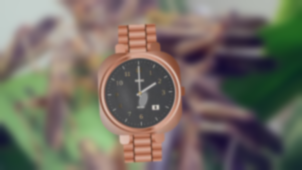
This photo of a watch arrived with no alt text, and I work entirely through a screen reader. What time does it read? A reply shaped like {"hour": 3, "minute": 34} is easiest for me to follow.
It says {"hour": 2, "minute": 0}
